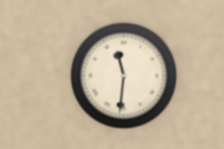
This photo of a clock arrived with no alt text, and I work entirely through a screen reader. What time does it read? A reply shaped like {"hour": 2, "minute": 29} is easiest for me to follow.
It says {"hour": 11, "minute": 31}
